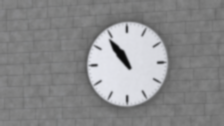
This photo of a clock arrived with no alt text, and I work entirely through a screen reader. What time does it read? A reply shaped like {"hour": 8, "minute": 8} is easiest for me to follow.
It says {"hour": 10, "minute": 54}
